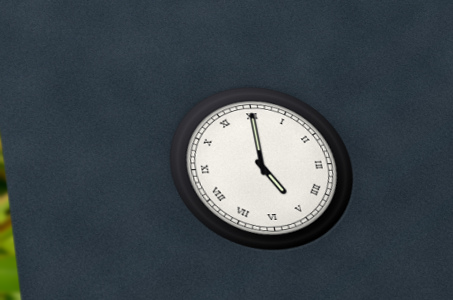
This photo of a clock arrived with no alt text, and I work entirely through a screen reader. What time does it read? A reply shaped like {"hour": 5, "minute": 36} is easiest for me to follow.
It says {"hour": 5, "minute": 0}
